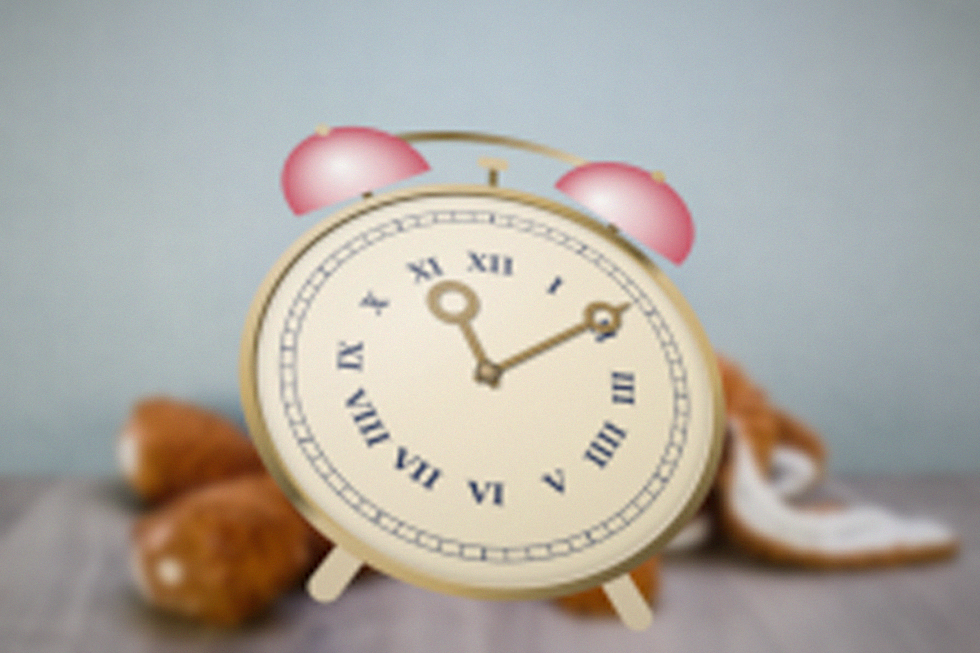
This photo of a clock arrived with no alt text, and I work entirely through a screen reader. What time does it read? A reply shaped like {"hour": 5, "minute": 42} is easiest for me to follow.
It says {"hour": 11, "minute": 9}
